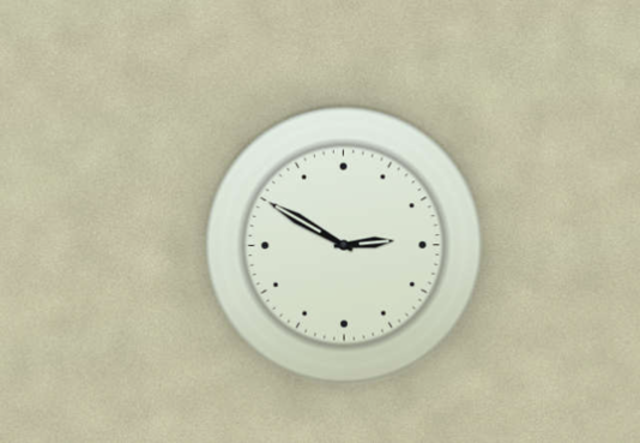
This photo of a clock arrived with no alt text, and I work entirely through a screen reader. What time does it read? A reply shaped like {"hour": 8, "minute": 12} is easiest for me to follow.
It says {"hour": 2, "minute": 50}
